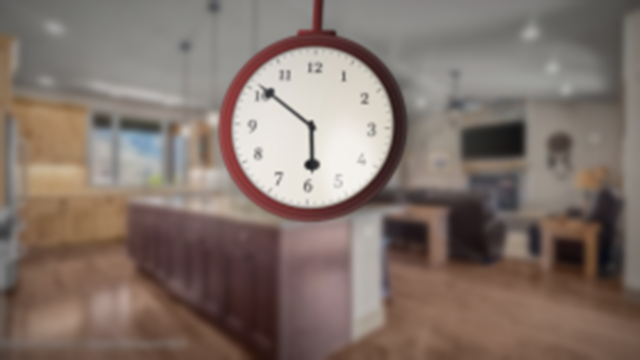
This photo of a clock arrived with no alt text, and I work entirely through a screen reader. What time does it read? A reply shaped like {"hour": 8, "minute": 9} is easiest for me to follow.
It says {"hour": 5, "minute": 51}
